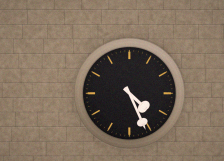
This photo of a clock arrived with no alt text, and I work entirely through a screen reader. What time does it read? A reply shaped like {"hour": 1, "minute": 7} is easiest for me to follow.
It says {"hour": 4, "minute": 26}
